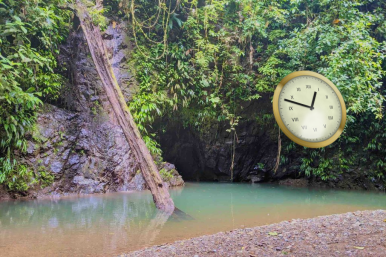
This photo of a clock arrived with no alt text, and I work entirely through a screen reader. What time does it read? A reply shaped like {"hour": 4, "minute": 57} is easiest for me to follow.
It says {"hour": 12, "minute": 48}
